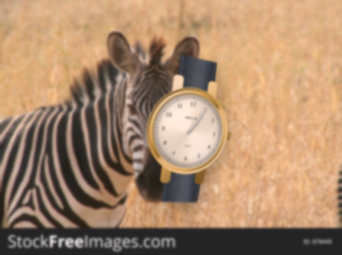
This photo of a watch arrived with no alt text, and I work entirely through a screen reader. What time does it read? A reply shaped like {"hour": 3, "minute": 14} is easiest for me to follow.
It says {"hour": 1, "minute": 5}
